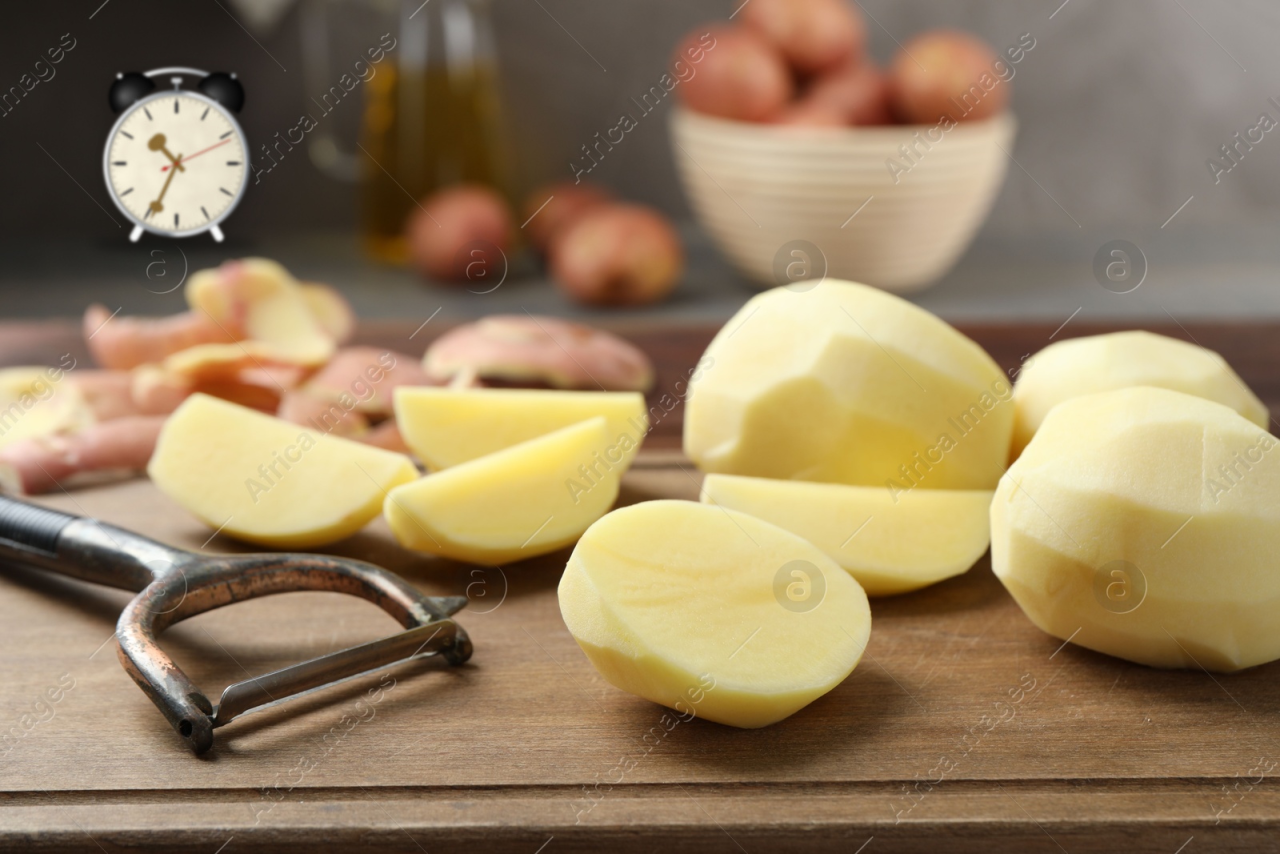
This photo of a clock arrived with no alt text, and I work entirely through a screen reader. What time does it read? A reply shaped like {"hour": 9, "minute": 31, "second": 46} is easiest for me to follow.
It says {"hour": 10, "minute": 34, "second": 11}
